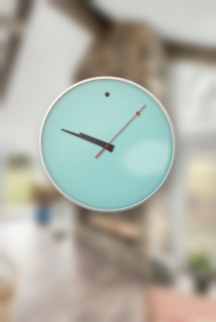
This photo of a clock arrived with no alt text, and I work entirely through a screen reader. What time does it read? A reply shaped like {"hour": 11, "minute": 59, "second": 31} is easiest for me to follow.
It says {"hour": 9, "minute": 48, "second": 7}
